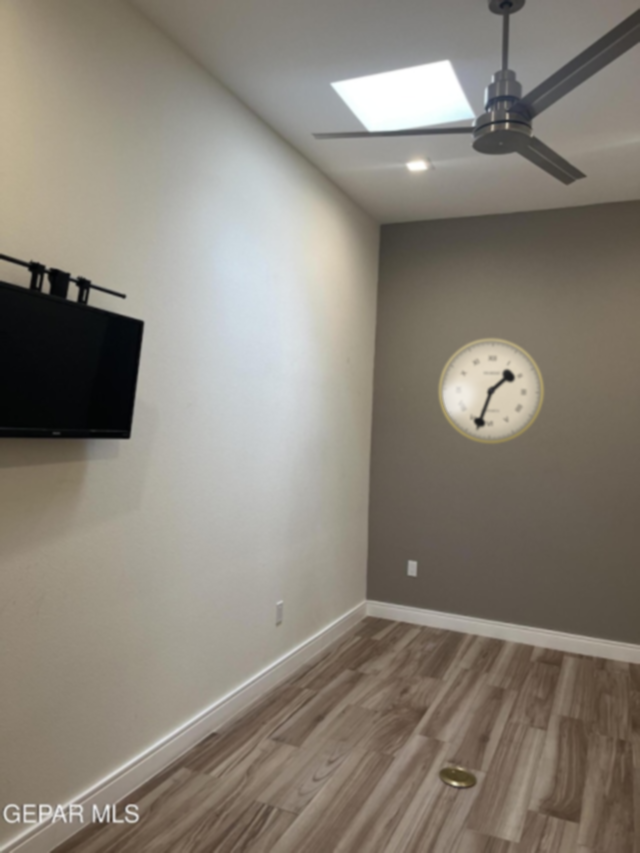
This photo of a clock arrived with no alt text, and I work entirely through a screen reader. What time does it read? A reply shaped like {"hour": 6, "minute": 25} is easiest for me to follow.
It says {"hour": 1, "minute": 33}
